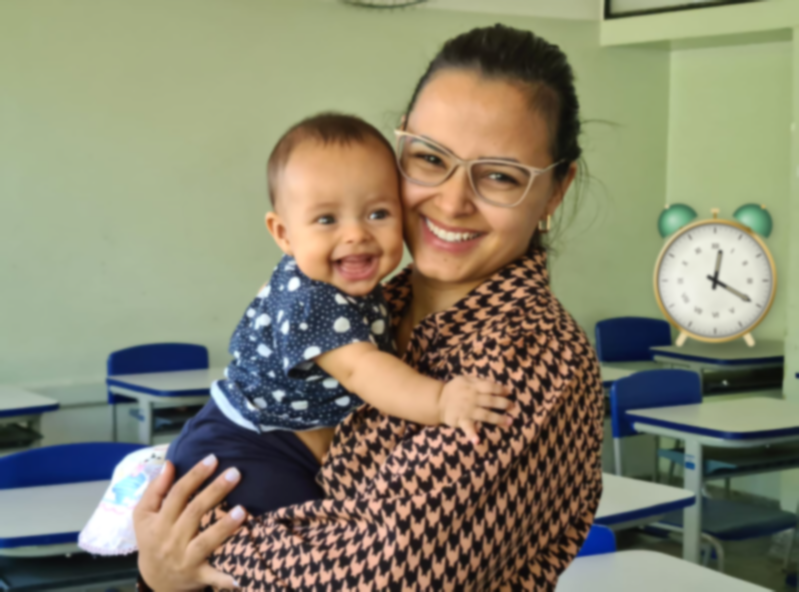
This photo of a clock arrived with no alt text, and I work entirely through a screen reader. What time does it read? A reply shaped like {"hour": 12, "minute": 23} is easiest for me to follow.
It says {"hour": 12, "minute": 20}
